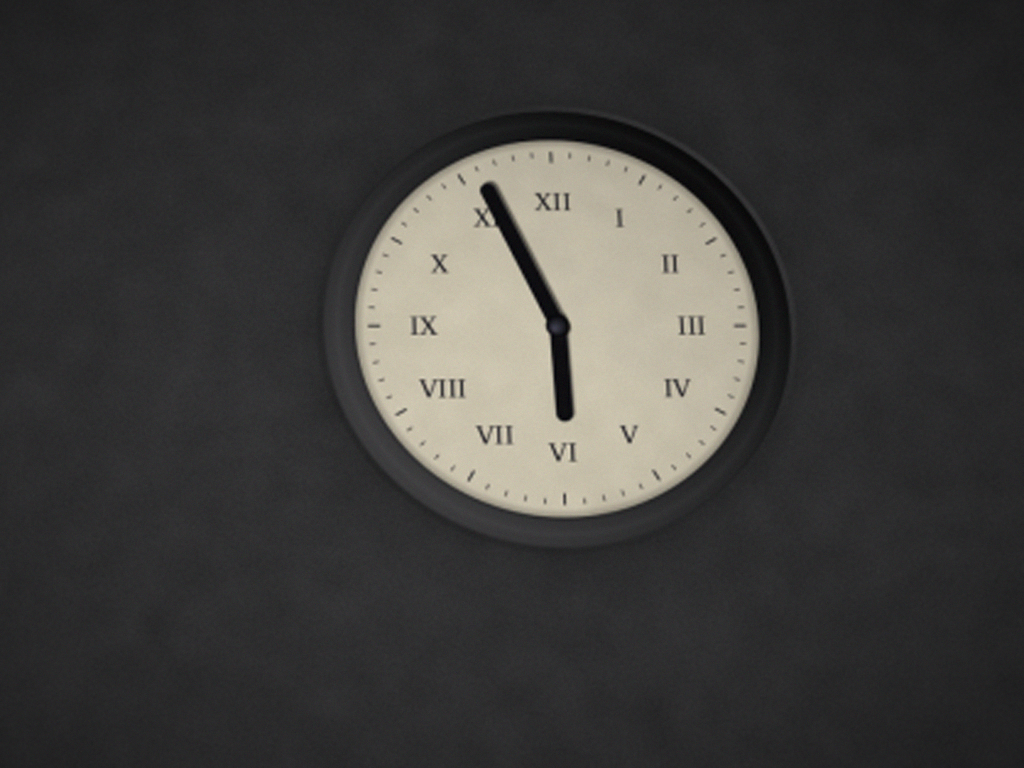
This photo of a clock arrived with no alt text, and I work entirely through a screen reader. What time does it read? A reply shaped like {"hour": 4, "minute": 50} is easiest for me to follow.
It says {"hour": 5, "minute": 56}
